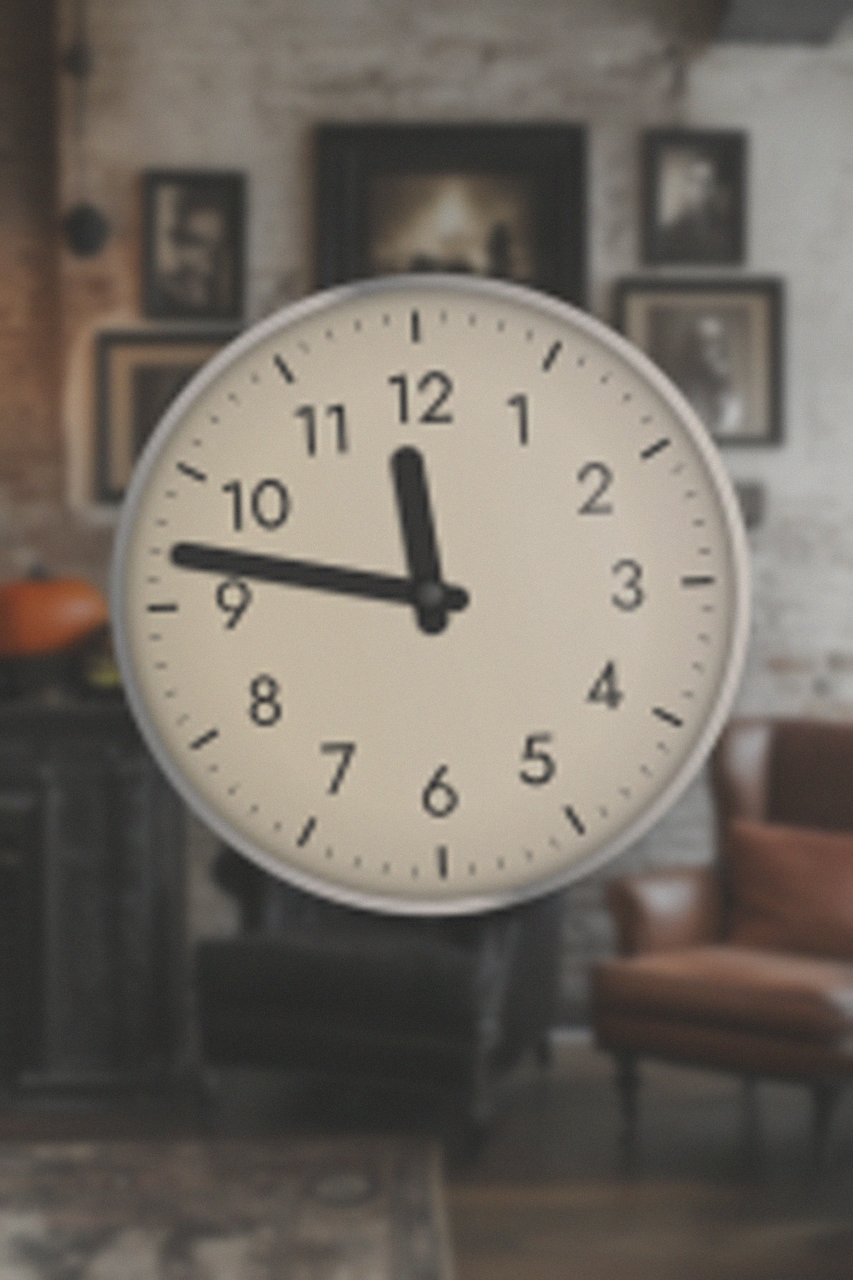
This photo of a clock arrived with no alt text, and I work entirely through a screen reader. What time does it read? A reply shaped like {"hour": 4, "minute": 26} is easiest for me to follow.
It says {"hour": 11, "minute": 47}
